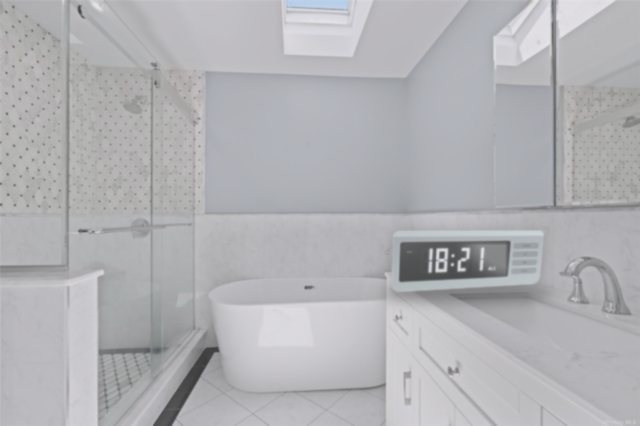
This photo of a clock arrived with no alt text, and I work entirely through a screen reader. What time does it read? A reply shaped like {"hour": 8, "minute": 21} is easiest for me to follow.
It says {"hour": 18, "minute": 21}
